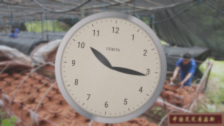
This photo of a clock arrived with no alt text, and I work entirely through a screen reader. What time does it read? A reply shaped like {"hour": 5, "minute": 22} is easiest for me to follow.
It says {"hour": 10, "minute": 16}
